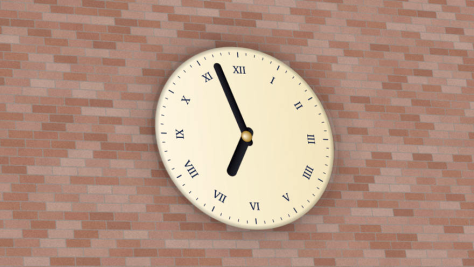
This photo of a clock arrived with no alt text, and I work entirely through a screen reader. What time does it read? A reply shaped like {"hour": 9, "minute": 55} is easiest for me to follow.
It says {"hour": 6, "minute": 57}
